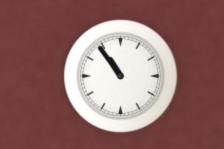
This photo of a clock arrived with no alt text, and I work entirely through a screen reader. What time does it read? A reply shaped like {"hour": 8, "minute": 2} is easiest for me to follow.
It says {"hour": 10, "minute": 54}
